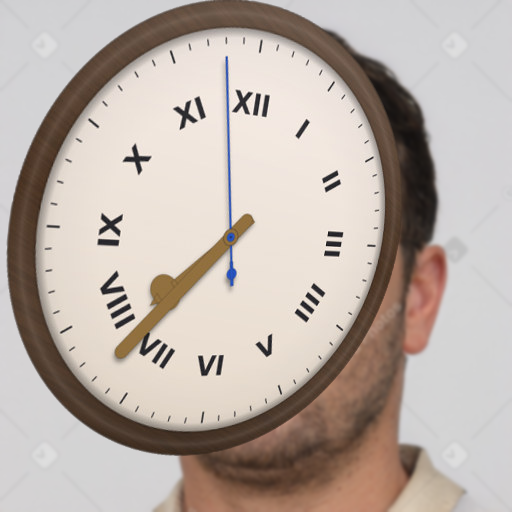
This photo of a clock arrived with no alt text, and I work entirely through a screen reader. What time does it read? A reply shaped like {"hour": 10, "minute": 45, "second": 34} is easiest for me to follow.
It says {"hour": 7, "minute": 36, "second": 58}
